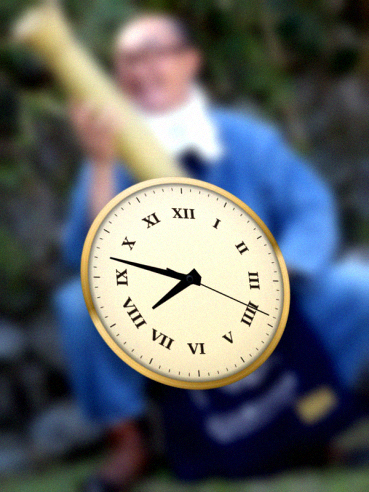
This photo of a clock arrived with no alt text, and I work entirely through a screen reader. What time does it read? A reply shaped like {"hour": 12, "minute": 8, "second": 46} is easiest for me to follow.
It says {"hour": 7, "minute": 47, "second": 19}
